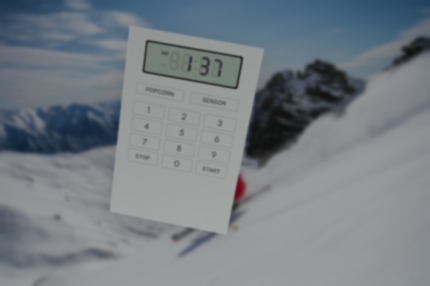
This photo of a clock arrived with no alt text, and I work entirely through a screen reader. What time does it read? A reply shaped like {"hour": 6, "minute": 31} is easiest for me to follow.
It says {"hour": 1, "minute": 37}
